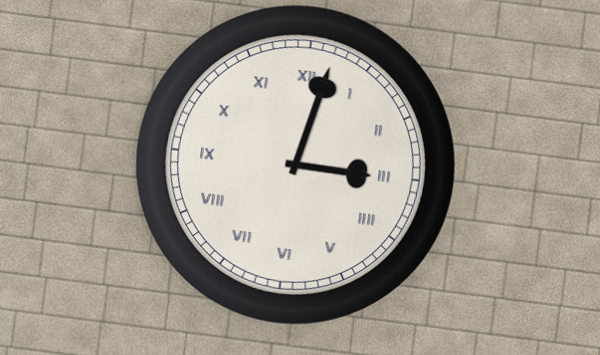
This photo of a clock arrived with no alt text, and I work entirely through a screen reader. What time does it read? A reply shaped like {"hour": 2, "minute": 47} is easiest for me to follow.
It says {"hour": 3, "minute": 2}
